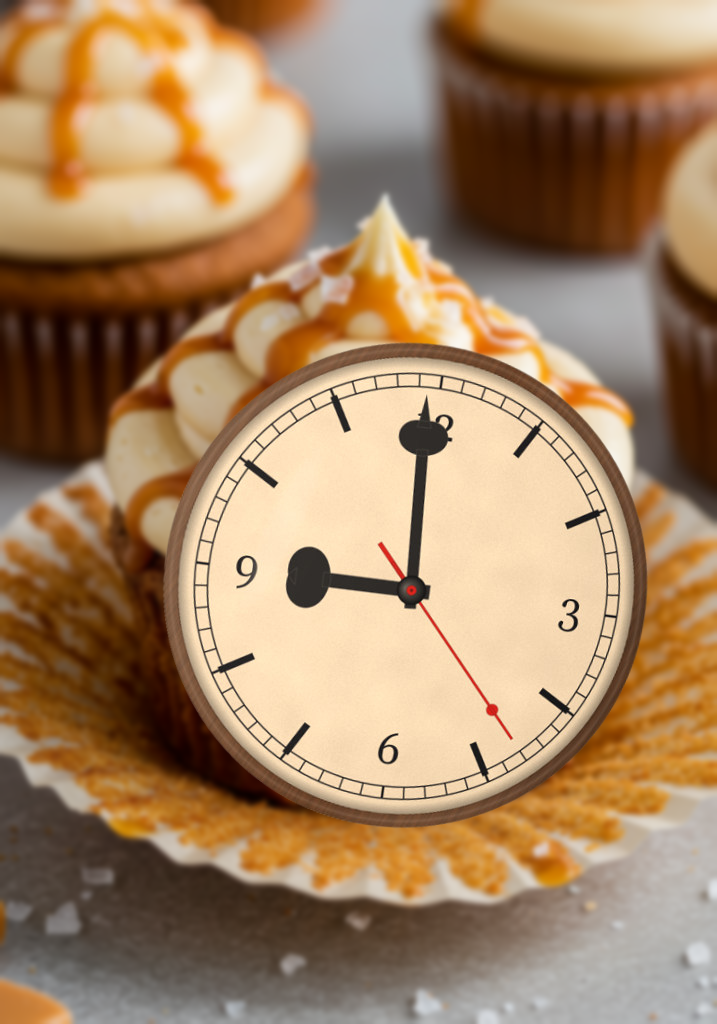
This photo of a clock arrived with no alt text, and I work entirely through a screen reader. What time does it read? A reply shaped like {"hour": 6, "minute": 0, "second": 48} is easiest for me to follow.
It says {"hour": 8, "minute": 59, "second": 23}
